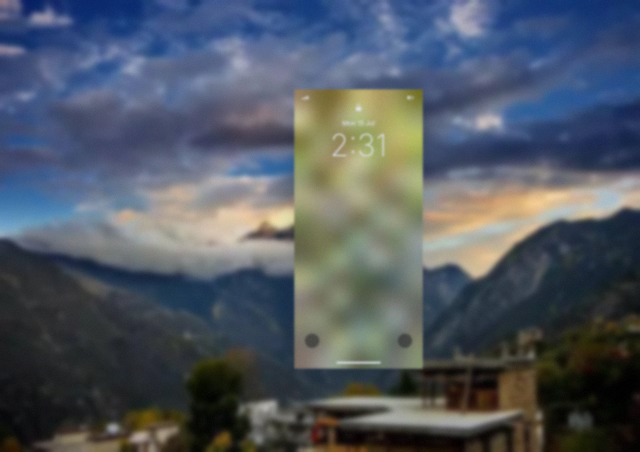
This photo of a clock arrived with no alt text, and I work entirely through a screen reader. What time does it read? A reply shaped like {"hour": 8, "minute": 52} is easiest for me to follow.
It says {"hour": 2, "minute": 31}
